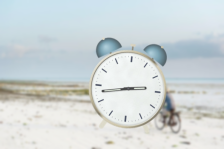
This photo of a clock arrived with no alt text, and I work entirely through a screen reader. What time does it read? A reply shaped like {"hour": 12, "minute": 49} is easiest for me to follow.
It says {"hour": 2, "minute": 43}
